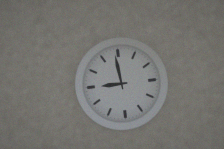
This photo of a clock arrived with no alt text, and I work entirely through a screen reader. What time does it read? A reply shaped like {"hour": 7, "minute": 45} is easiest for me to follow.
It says {"hour": 8, "minute": 59}
